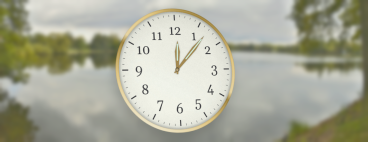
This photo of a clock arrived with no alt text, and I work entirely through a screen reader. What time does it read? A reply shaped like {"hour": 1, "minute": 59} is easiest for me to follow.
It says {"hour": 12, "minute": 7}
